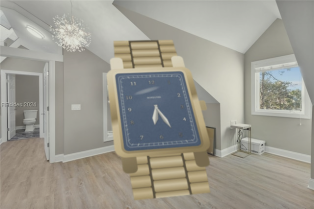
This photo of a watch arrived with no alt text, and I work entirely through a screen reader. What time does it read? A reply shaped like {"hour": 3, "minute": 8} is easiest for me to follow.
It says {"hour": 6, "minute": 26}
